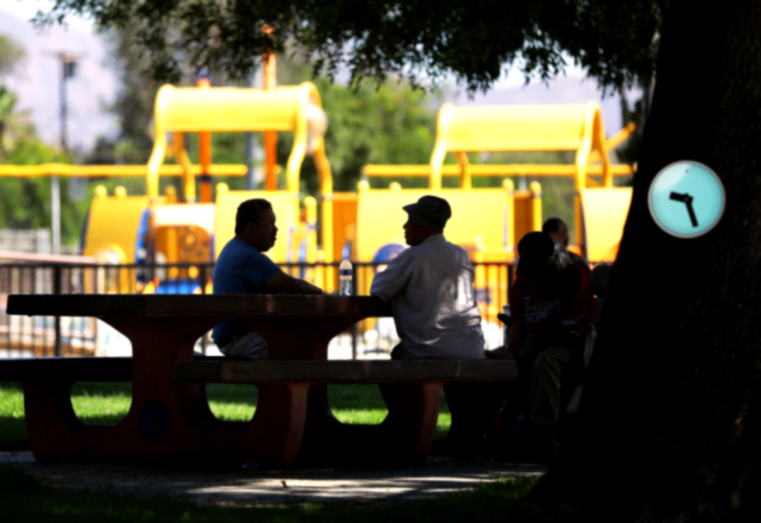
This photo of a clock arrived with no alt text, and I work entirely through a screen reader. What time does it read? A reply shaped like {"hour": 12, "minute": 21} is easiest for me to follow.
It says {"hour": 9, "minute": 27}
